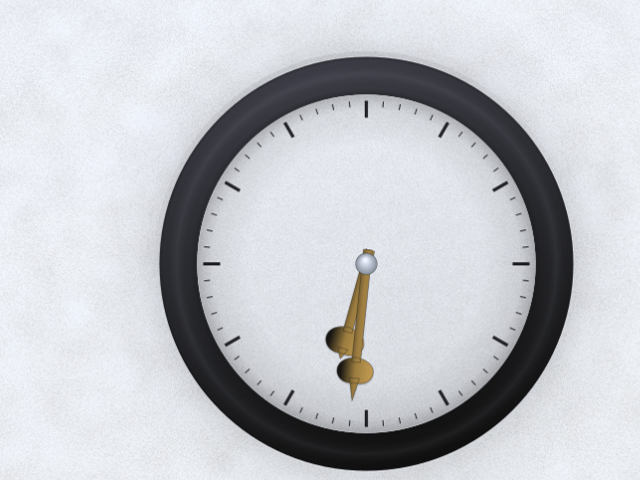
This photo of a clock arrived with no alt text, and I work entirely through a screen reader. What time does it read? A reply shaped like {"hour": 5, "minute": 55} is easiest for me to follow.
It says {"hour": 6, "minute": 31}
